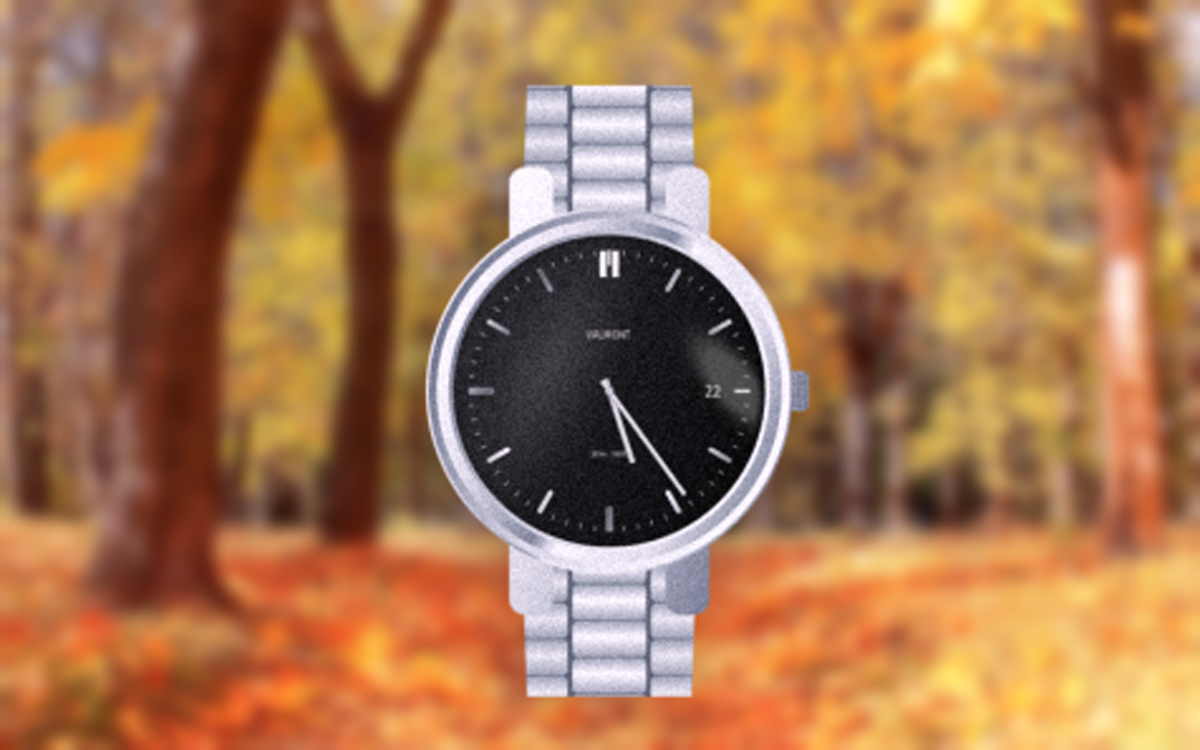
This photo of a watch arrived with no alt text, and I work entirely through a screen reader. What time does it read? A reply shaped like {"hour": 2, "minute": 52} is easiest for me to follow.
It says {"hour": 5, "minute": 24}
